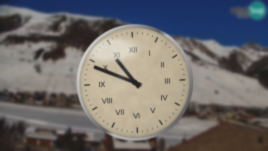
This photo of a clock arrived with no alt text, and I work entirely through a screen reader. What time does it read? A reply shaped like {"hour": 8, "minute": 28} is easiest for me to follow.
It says {"hour": 10, "minute": 49}
